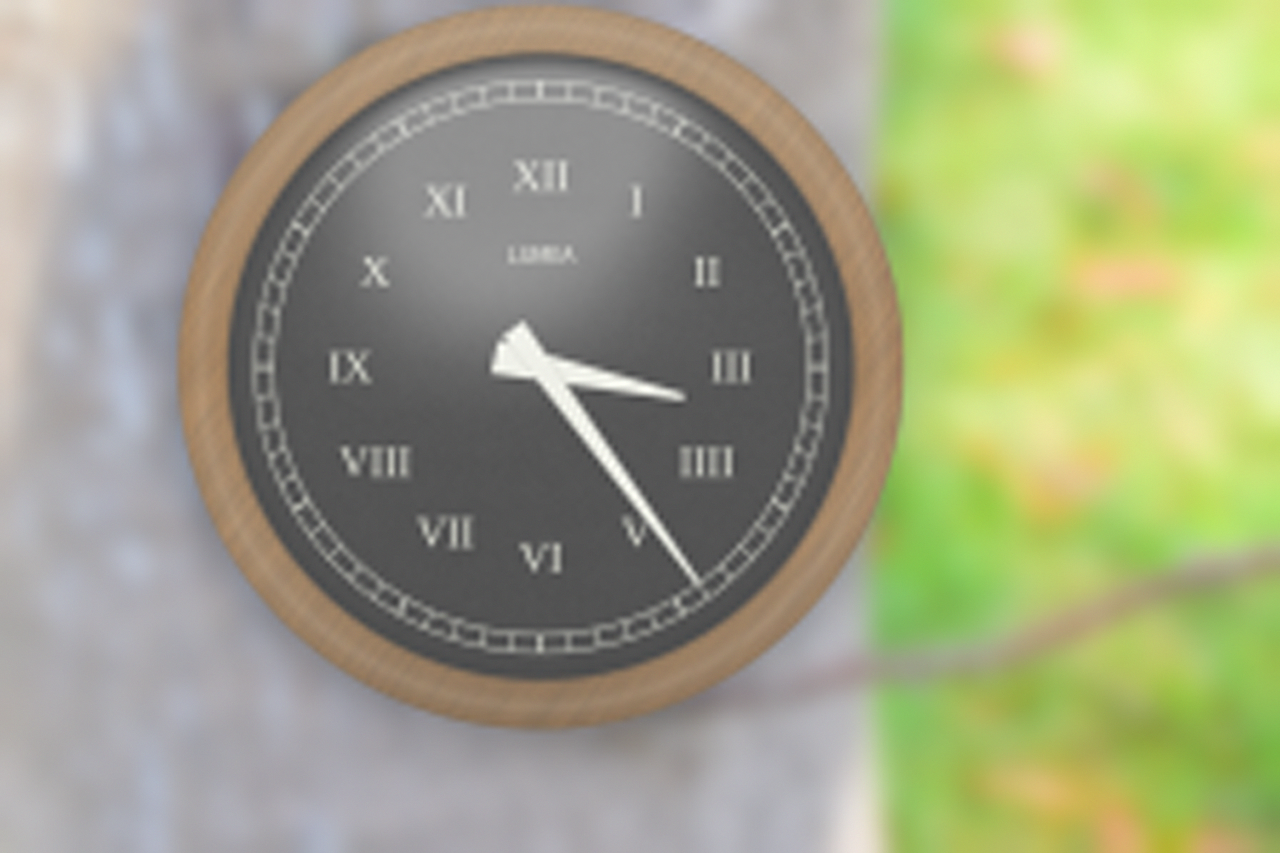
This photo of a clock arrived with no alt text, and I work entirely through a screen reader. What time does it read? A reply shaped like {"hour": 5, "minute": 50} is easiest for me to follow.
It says {"hour": 3, "minute": 24}
